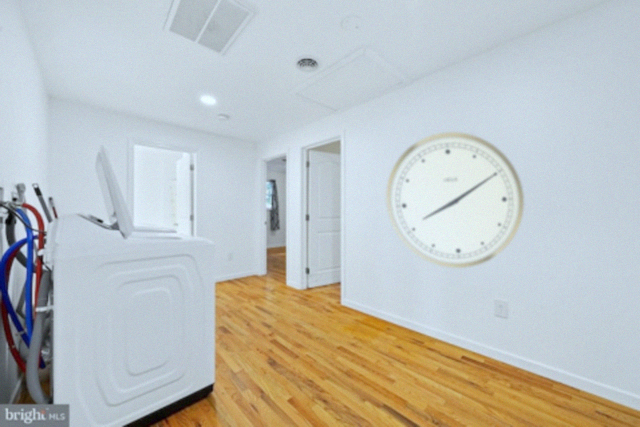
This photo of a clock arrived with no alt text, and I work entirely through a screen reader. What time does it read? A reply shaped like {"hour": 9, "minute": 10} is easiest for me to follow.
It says {"hour": 8, "minute": 10}
